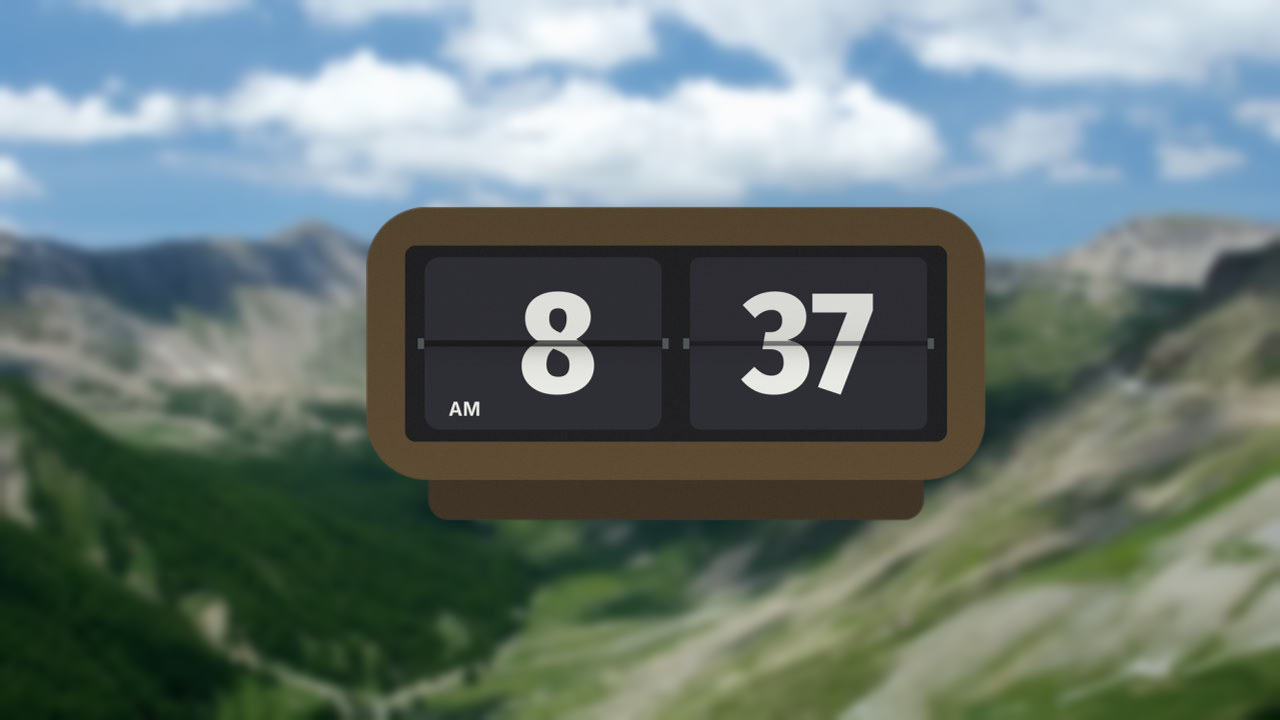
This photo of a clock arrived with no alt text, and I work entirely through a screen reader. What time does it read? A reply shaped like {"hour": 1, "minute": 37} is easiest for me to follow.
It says {"hour": 8, "minute": 37}
